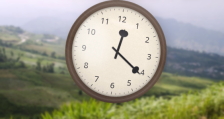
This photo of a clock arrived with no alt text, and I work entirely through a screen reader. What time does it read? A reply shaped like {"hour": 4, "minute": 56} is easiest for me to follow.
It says {"hour": 12, "minute": 21}
